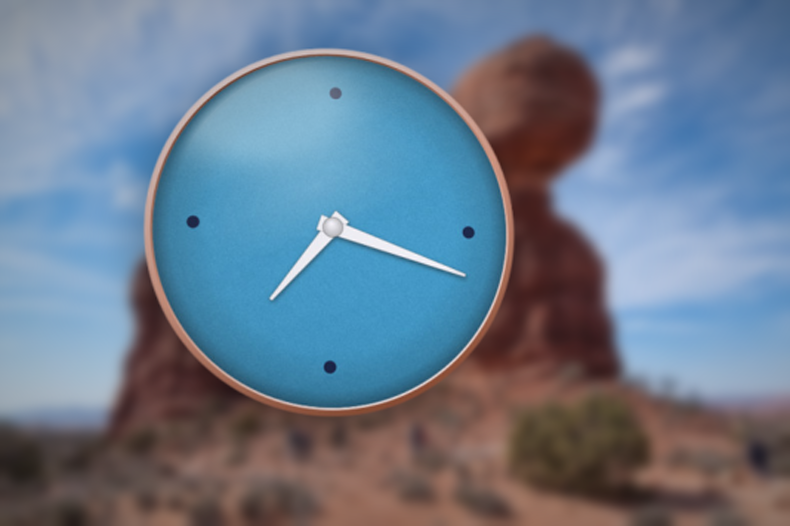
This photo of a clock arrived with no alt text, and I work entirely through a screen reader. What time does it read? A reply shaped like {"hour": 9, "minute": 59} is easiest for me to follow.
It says {"hour": 7, "minute": 18}
